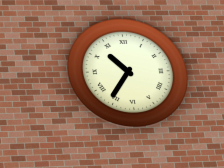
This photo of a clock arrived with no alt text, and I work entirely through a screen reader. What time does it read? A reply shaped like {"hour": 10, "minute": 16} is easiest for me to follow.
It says {"hour": 10, "minute": 36}
